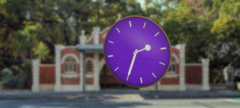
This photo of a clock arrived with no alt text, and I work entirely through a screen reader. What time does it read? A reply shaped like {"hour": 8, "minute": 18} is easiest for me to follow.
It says {"hour": 2, "minute": 35}
